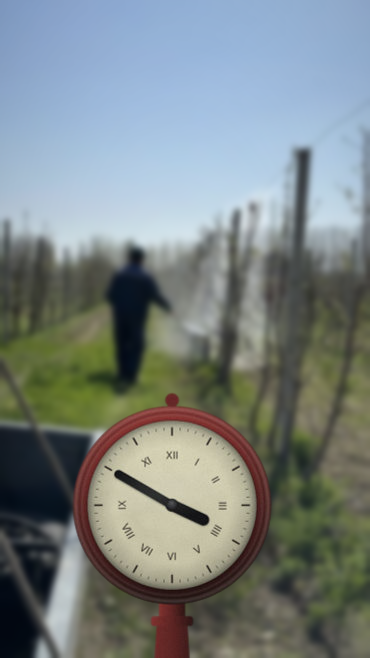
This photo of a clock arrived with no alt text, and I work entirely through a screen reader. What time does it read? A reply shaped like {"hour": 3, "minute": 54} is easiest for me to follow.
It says {"hour": 3, "minute": 50}
